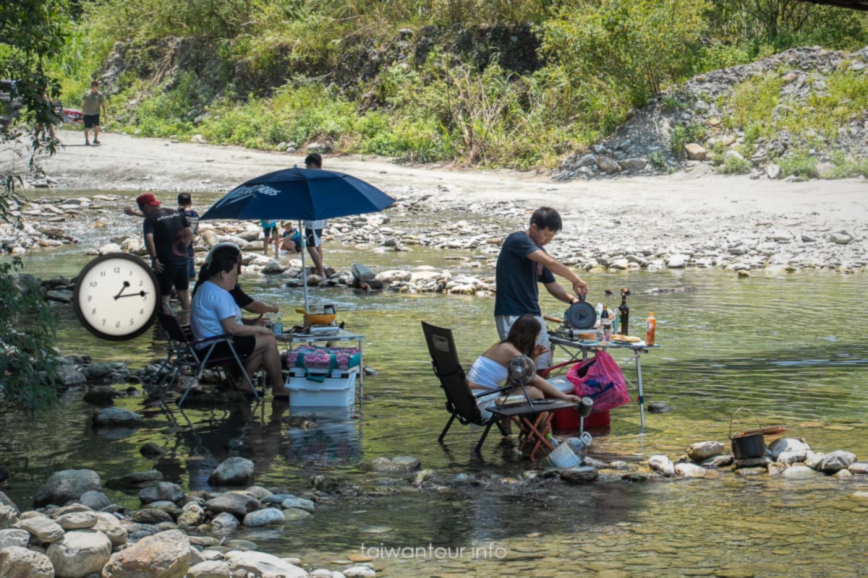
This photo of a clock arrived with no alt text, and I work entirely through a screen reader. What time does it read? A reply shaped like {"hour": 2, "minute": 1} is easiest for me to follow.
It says {"hour": 1, "minute": 14}
